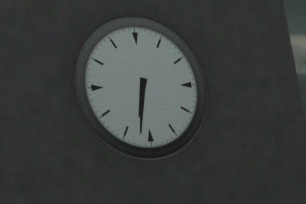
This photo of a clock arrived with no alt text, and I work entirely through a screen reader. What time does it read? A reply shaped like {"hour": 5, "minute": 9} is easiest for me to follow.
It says {"hour": 6, "minute": 32}
